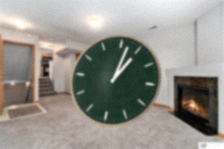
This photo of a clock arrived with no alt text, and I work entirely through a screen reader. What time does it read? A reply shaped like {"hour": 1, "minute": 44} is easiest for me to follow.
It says {"hour": 1, "minute": 2}
